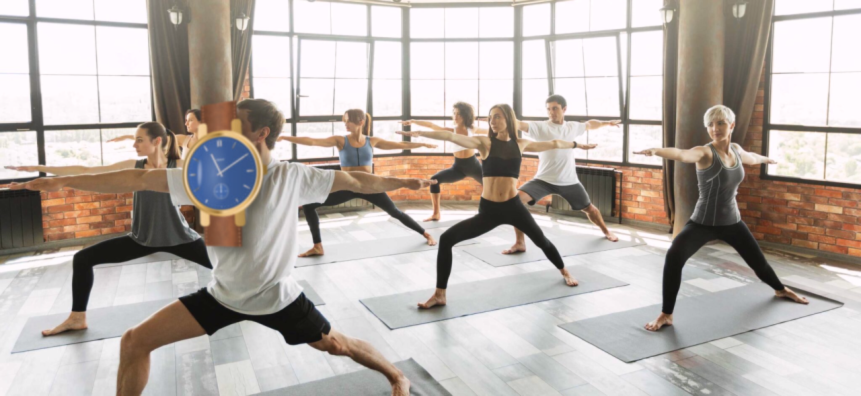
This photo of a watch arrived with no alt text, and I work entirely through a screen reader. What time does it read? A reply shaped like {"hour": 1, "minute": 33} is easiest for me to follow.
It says {"hour": 11, "minute": 10}
